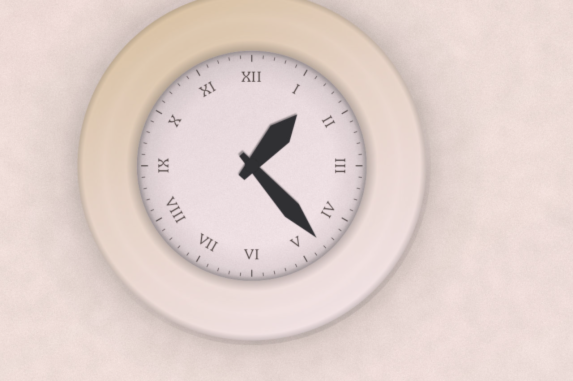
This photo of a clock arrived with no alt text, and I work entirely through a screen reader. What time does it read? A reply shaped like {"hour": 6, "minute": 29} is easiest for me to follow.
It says {"hour": 1, "minute": 23}
